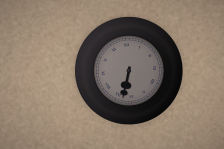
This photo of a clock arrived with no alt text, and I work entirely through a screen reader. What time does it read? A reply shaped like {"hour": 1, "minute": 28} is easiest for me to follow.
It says {"hour": 6, "minute": 33}
